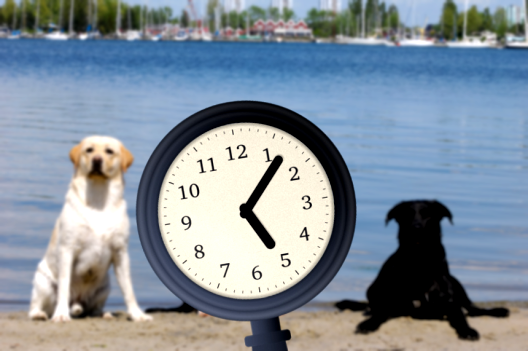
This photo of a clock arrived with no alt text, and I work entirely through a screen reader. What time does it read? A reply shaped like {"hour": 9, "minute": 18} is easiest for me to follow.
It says {"hour": 5, "minute": 7}
